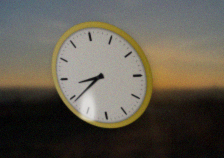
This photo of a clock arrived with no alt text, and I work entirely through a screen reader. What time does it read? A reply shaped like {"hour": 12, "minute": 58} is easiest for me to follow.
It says {"hour": 8, "minute": 39}
